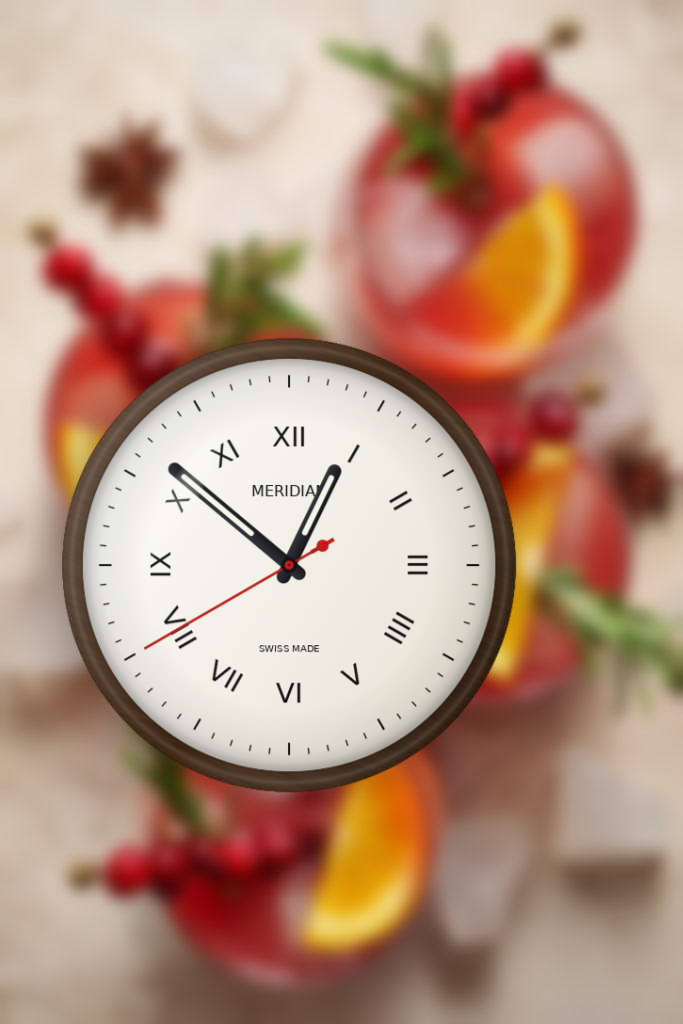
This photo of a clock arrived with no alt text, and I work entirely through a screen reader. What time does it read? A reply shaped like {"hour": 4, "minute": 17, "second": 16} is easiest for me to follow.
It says {"hour": 12, "minute": 51, "second": 40}
